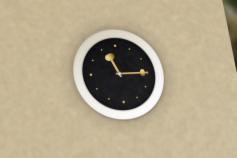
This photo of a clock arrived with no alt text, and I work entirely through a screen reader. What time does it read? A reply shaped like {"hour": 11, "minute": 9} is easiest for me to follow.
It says {"hour": 11, "minute": 15}
